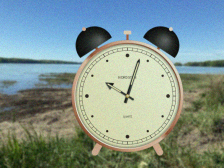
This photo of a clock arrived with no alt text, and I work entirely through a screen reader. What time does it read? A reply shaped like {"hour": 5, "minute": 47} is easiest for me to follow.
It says {"hour": 10, "minute": 3}
